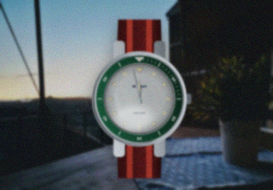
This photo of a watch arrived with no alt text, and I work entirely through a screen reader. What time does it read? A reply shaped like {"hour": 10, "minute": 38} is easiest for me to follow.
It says {"hour": 11, "minute": 58}
